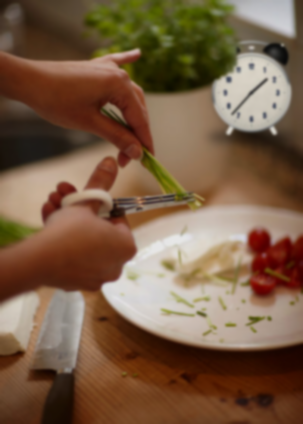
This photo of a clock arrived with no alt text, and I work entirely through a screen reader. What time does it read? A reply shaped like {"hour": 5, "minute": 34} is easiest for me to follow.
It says {"hour": 1, "minute": 37}
